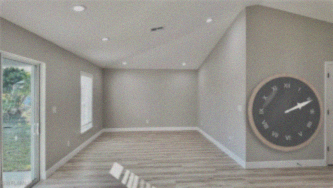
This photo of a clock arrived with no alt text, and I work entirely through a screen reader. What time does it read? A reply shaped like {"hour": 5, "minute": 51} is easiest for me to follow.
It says {"hour": 2, "minute": 11}
